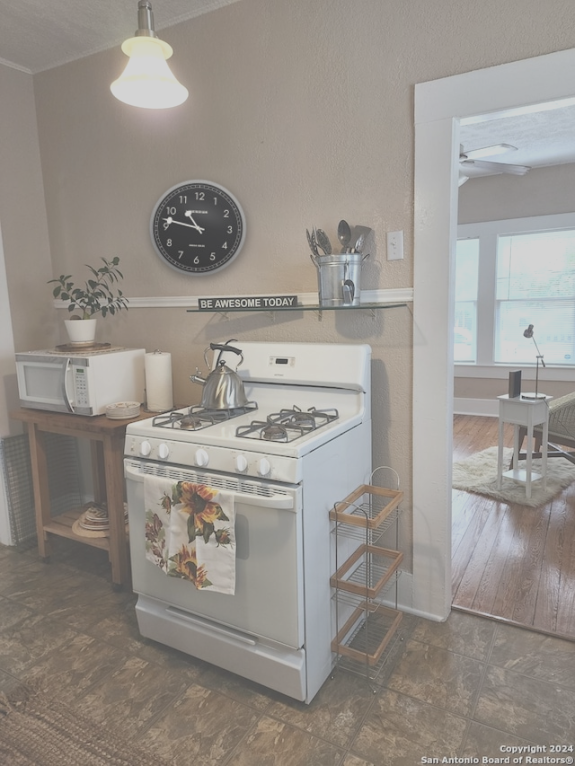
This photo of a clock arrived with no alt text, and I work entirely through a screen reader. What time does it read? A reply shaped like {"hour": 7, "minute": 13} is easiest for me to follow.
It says {"hour": 10, "minute": 47}
